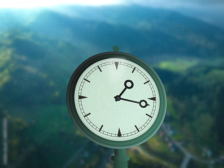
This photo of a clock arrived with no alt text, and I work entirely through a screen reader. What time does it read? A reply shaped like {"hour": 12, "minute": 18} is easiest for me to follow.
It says {"hour": 1, "minute": 17}
